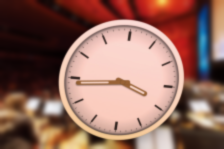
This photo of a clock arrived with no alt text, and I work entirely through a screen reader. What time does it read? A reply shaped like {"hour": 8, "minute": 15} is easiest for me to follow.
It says {"hour": 3, "minute": 44}
